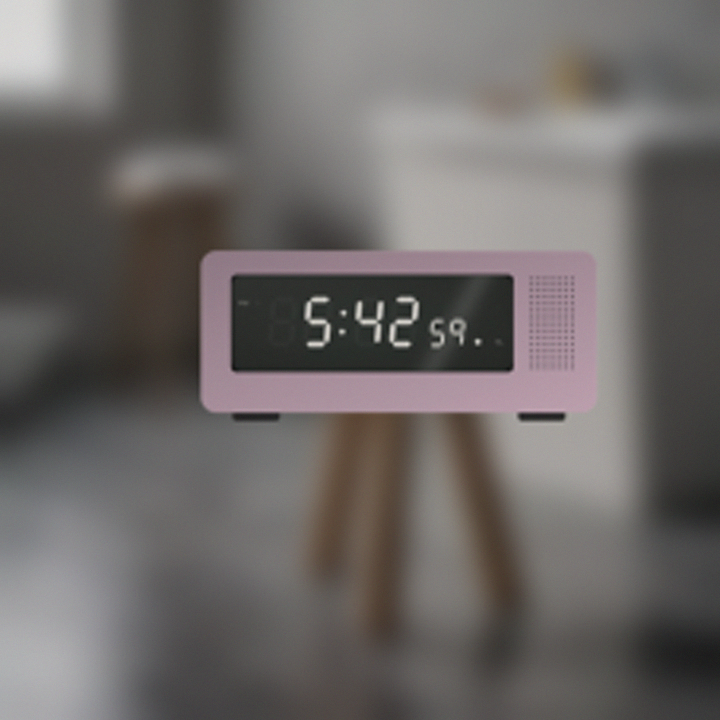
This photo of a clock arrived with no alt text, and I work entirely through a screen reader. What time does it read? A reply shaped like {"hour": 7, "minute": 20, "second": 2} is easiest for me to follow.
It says {"hour": 5, "minute": 42, "second": 59}
